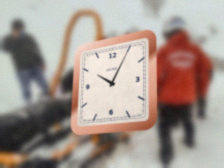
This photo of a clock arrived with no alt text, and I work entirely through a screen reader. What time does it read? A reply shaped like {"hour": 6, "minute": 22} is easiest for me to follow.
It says {"hour": 10, "minute": 5}
